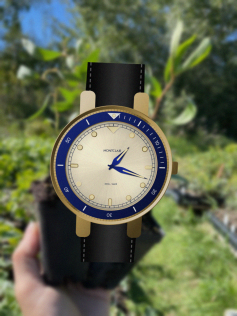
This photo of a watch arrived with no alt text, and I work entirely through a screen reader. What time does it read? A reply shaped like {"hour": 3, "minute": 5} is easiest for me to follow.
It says {"hour": 1, "minute": 18}
